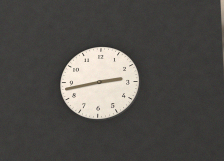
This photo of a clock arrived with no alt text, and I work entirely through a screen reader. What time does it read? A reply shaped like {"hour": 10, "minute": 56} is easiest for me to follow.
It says {"hour": 2, "minute": 43}
